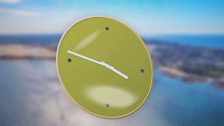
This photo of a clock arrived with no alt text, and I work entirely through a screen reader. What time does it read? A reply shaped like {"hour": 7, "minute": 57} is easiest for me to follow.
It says {"hour": 3, "minute": 47}
